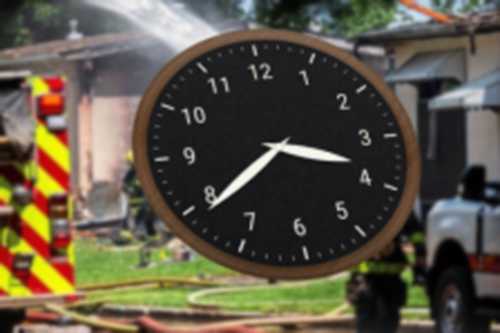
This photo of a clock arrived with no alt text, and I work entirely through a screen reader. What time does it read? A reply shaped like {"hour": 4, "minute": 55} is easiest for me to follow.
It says {"hour": 3, "minute": 39}
